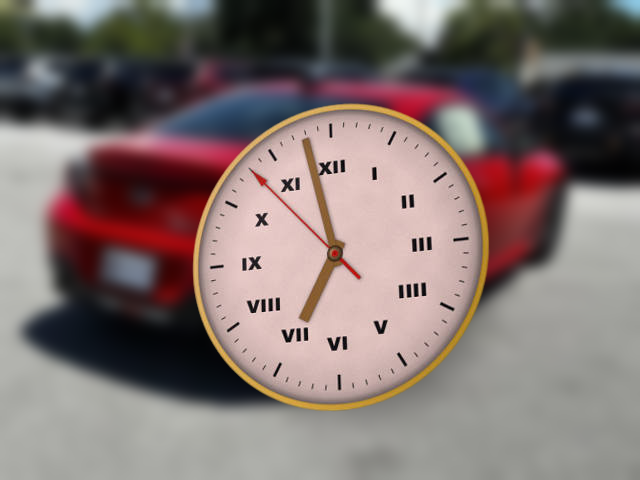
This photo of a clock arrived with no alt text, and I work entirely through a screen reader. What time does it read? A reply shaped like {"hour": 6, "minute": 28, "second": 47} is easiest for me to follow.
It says {"hour": 6, "minute": 57, "second": 53}
